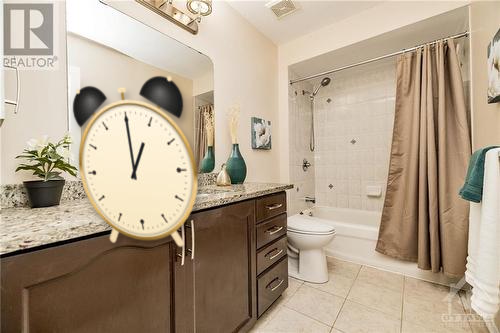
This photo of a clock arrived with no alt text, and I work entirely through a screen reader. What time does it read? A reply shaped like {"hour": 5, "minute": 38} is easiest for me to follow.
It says {"hour": 1, "minute": 0}
